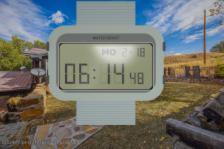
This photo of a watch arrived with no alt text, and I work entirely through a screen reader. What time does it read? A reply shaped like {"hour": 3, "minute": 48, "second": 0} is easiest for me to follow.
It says {"hour": 6, "minute": 14, "second": 48}
